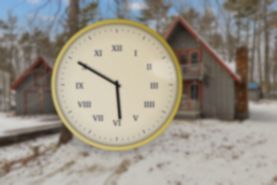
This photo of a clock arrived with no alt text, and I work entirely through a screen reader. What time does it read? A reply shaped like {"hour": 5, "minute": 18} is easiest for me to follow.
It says {"hour": 5, "minute": 50}
